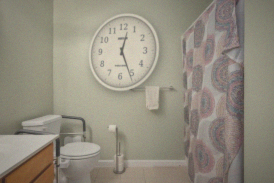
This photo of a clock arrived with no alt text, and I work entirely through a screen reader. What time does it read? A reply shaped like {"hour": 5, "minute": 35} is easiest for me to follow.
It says {"hour": 12, "minute": 26}
